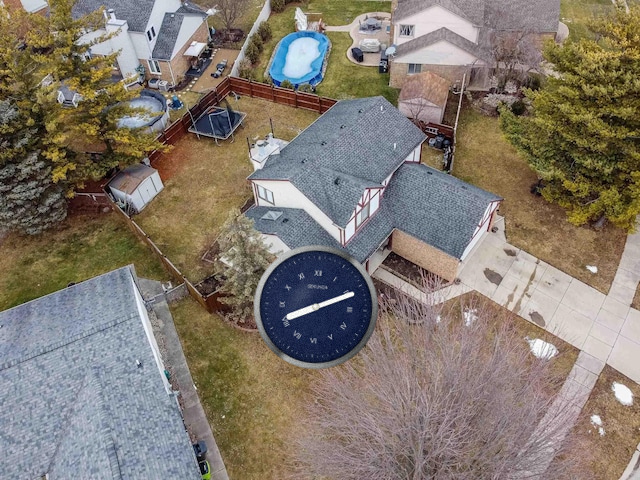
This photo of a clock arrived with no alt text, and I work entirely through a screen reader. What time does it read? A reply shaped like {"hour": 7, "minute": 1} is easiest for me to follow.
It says {"hour": 8, "minute": 11}
